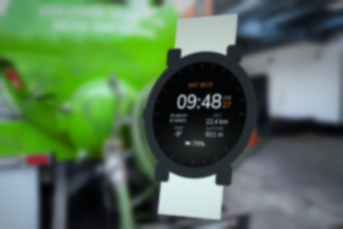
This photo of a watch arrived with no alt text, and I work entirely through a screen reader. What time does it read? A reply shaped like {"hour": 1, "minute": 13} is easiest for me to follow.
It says {"hour": 9, "minute": 48}
